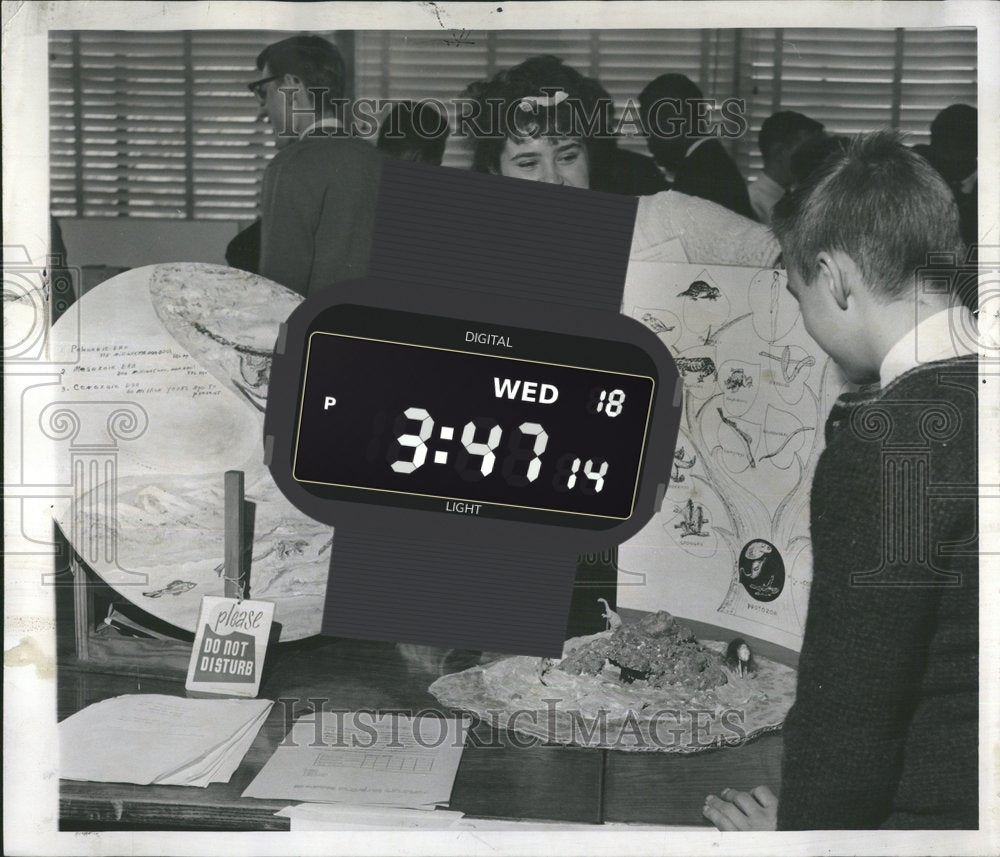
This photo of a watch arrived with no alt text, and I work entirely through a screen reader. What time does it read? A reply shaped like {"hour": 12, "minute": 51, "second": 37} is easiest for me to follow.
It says {"hour": 3, "minute": 47, "second": 14}
